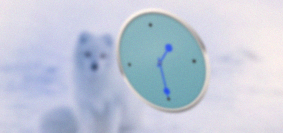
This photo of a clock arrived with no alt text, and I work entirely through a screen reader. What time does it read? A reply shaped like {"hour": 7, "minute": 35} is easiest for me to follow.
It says {"hour": 1, "minute": 30}
